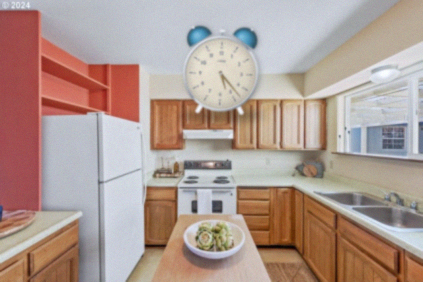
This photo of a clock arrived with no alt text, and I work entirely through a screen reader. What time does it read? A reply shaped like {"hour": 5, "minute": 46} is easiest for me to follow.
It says {"hour": 5, "minute": 23}
